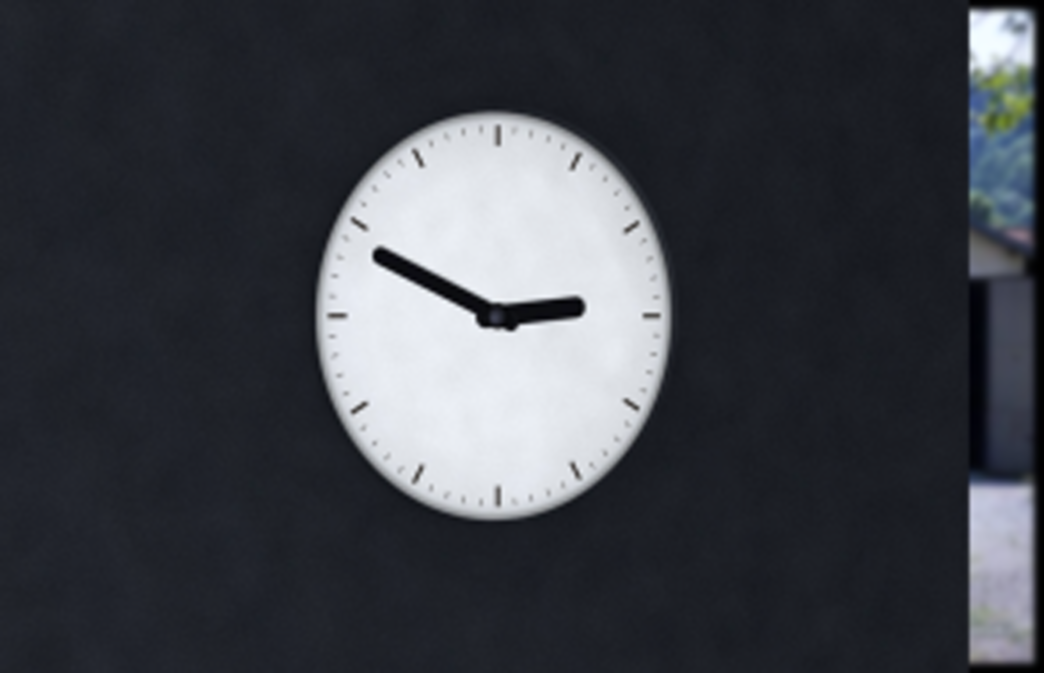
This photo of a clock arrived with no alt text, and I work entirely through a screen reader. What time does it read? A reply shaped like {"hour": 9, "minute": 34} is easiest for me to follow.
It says {"hour": 2, "minute": 49}
